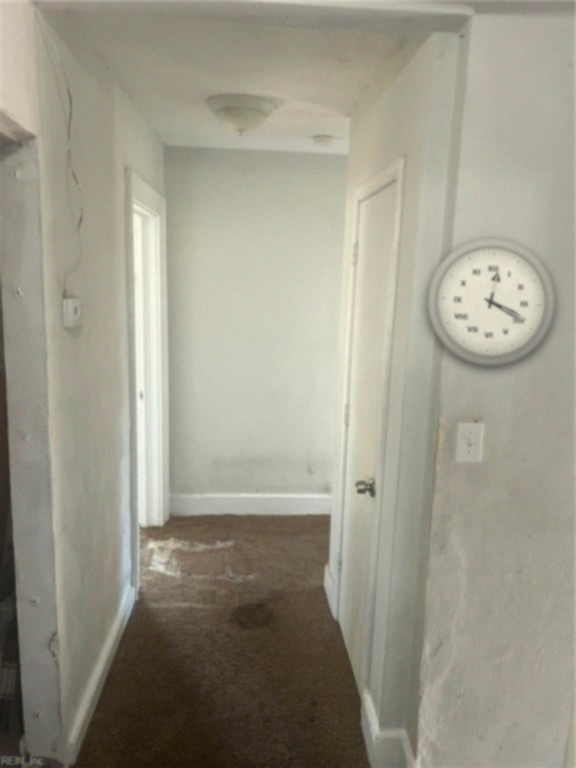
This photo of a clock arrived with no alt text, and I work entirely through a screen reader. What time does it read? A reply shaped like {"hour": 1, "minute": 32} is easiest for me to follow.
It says {"hour": 12, "minute": 19}
